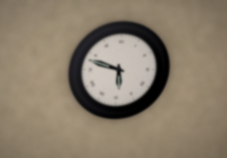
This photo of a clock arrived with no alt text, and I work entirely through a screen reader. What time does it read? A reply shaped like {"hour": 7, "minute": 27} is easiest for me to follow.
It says {"hour": 5, "minute": 48}
